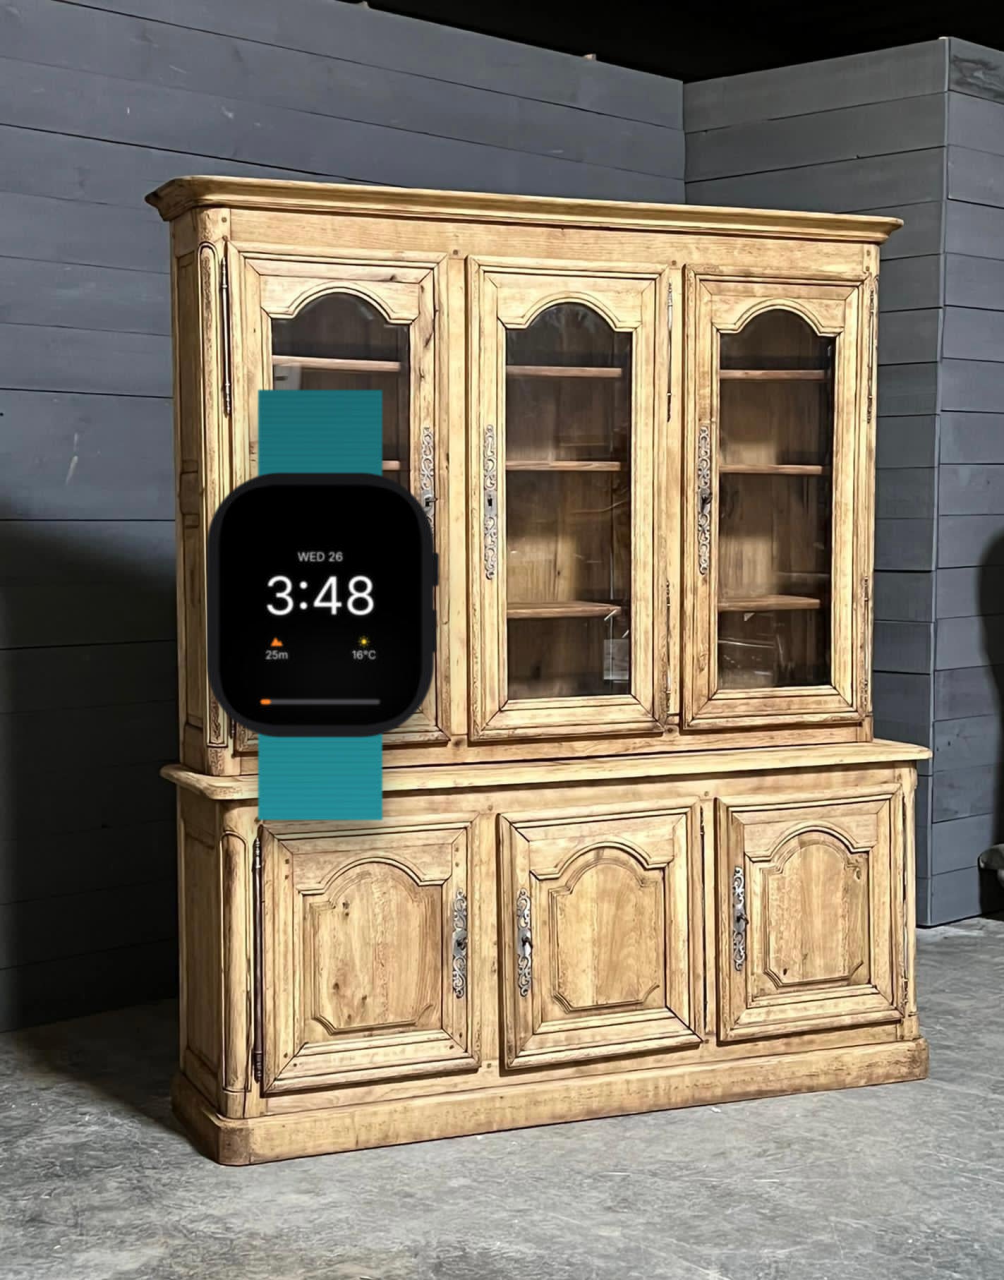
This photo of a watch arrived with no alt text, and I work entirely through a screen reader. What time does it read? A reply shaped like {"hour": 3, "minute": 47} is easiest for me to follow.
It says {"hour": 3, "minute": 48}
